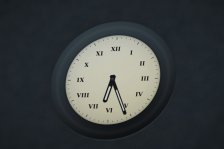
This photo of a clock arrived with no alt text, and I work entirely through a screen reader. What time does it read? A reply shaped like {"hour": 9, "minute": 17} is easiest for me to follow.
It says {"hour": 6, "minute": 26}
